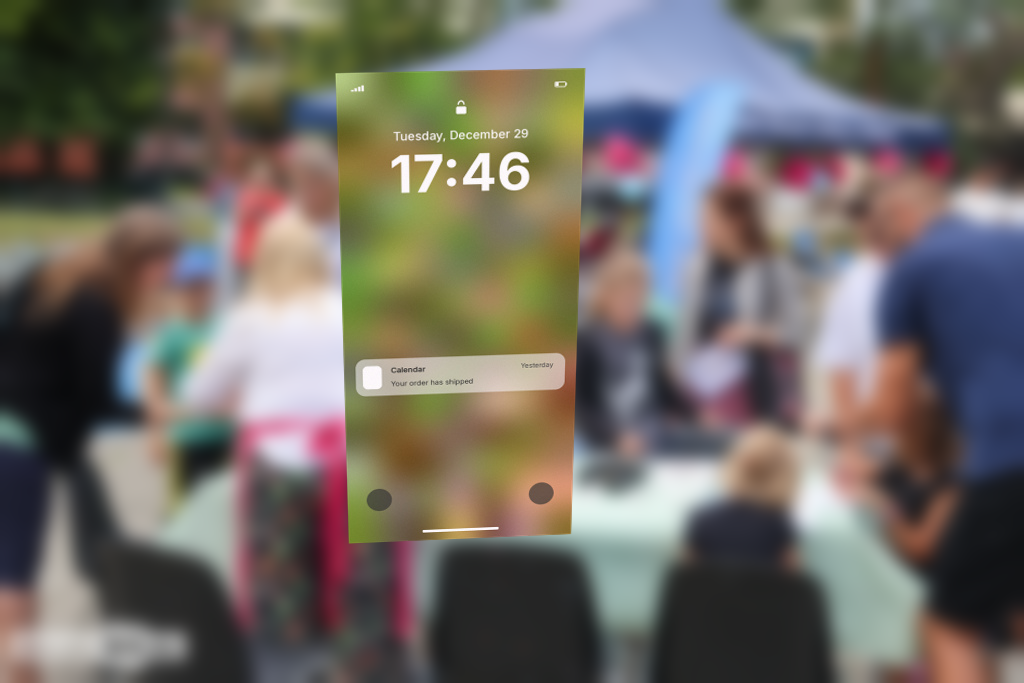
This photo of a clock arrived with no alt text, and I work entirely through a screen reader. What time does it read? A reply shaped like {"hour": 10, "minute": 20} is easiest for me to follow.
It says {"hour": 17, "minute": 46}
